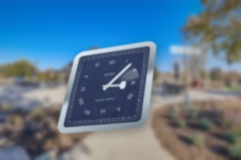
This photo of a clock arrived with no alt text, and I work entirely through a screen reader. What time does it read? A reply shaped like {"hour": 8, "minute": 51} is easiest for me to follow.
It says {"hour": 3, "minute": 7}
